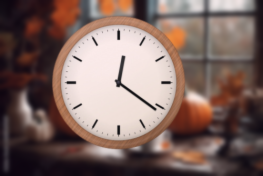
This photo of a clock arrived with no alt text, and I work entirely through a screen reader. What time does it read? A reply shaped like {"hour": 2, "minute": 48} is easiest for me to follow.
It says {"hour": 12, "minute": 21}
